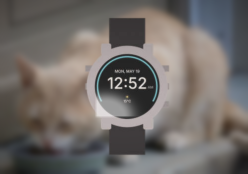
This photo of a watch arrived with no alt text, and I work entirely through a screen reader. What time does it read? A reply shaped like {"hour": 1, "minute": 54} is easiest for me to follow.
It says {"hour": 12, "minute": 52}
